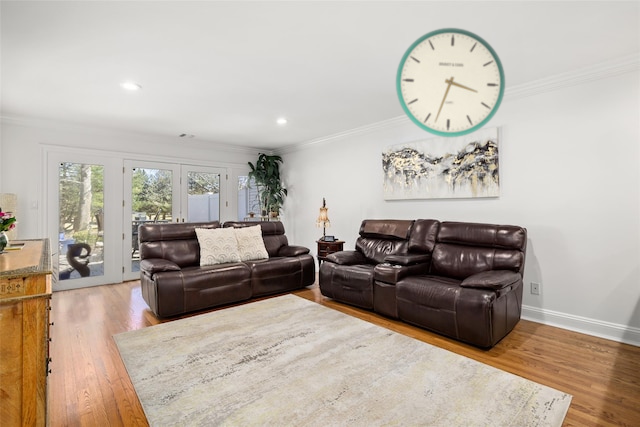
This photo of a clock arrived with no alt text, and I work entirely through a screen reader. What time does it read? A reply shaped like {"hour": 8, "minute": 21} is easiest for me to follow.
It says {"hour": 3, "minute": 33}
